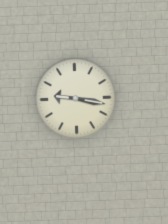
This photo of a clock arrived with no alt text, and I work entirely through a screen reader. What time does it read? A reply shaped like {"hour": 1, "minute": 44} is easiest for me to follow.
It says {"hour": 9, "minute": 17}
